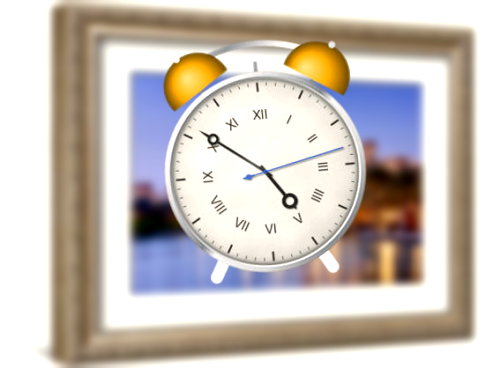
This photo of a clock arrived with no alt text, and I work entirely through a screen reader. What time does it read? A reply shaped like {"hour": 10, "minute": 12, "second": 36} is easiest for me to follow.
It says {"hour": 4, "minute": 51, "second": 13}
